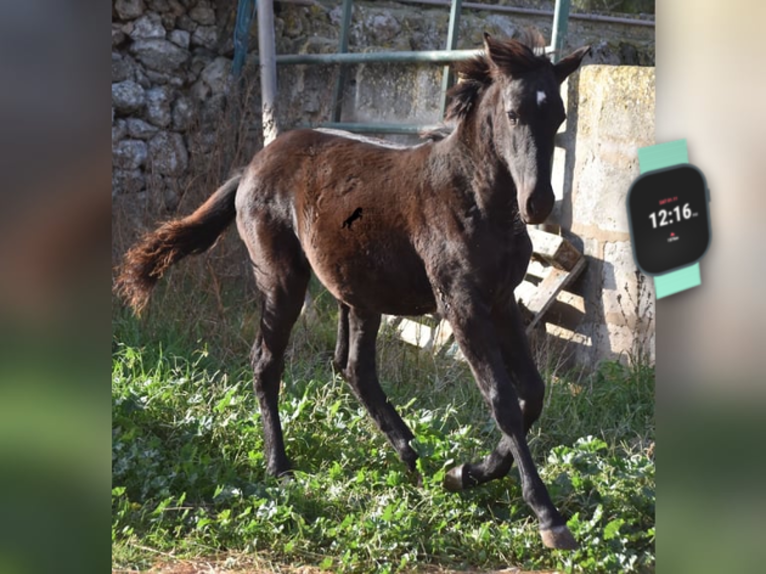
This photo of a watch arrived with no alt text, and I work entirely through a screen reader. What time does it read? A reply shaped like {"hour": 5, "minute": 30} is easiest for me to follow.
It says {"hour": 12, "minute": 16}
